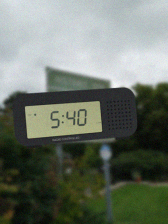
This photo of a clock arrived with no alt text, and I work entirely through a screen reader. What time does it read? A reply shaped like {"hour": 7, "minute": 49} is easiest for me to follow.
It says {"hour": 5, "minute": 40}
